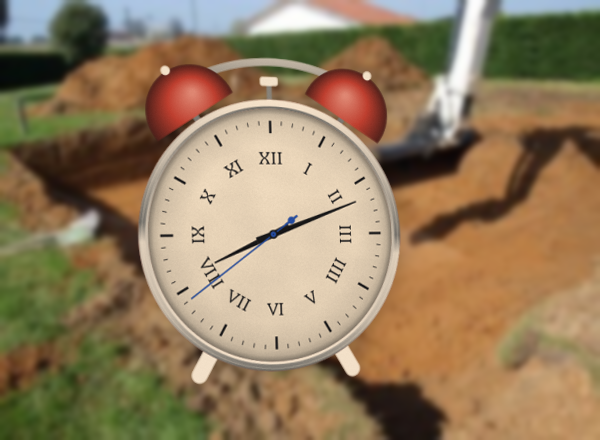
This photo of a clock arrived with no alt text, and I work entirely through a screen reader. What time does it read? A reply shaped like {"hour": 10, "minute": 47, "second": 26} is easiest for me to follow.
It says {"hour": 8, "minute": 11, "second": 39}
